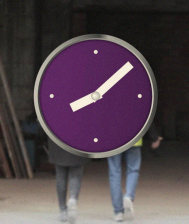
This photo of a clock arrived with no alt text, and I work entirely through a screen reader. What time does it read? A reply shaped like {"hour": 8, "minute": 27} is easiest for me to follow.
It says {"hour": 8, "minute": 8}
